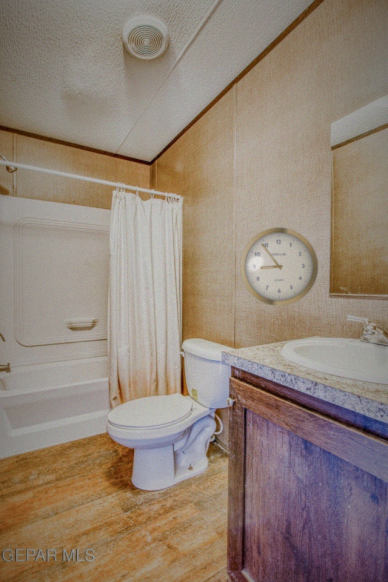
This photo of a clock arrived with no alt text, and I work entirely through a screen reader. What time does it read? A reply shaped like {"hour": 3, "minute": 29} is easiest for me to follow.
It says {"hour": 8, "minute": 54}
